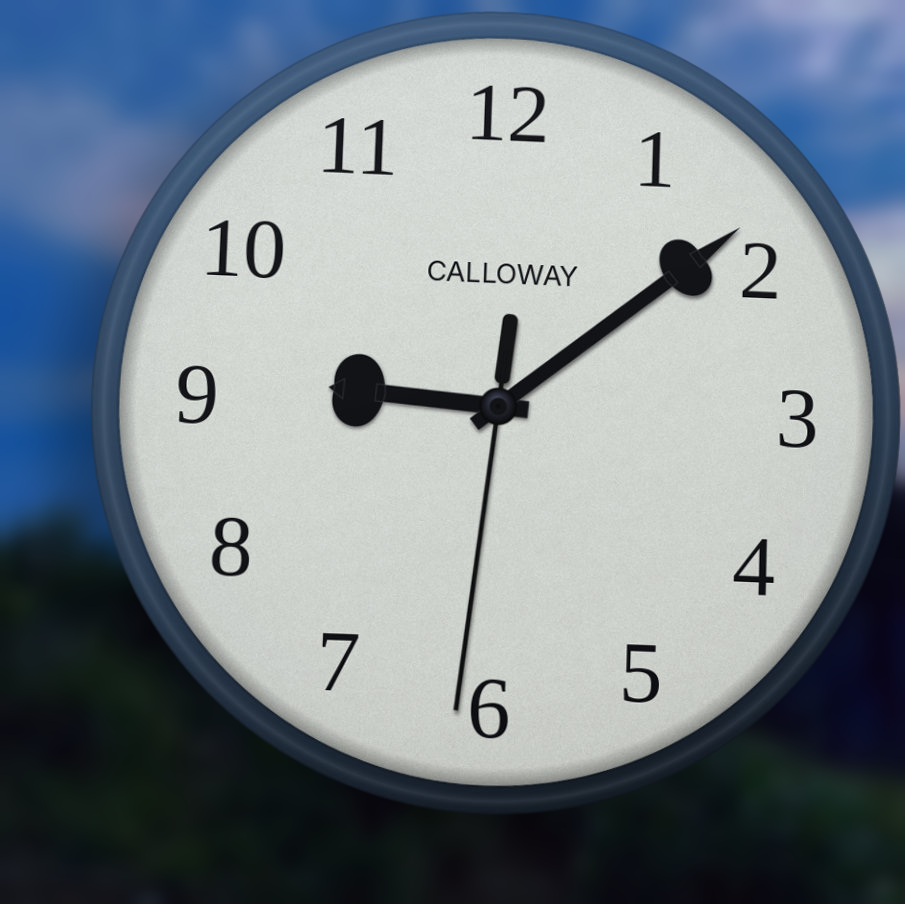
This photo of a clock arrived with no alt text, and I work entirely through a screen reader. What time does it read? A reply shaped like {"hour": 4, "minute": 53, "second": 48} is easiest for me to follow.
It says {"hour": 9, "minute": 8, "second": 31}
